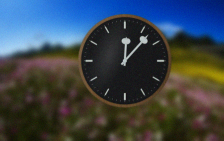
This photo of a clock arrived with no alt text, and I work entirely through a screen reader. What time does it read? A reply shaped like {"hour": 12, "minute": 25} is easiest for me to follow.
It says {"hour": 12, "minute": 7}
